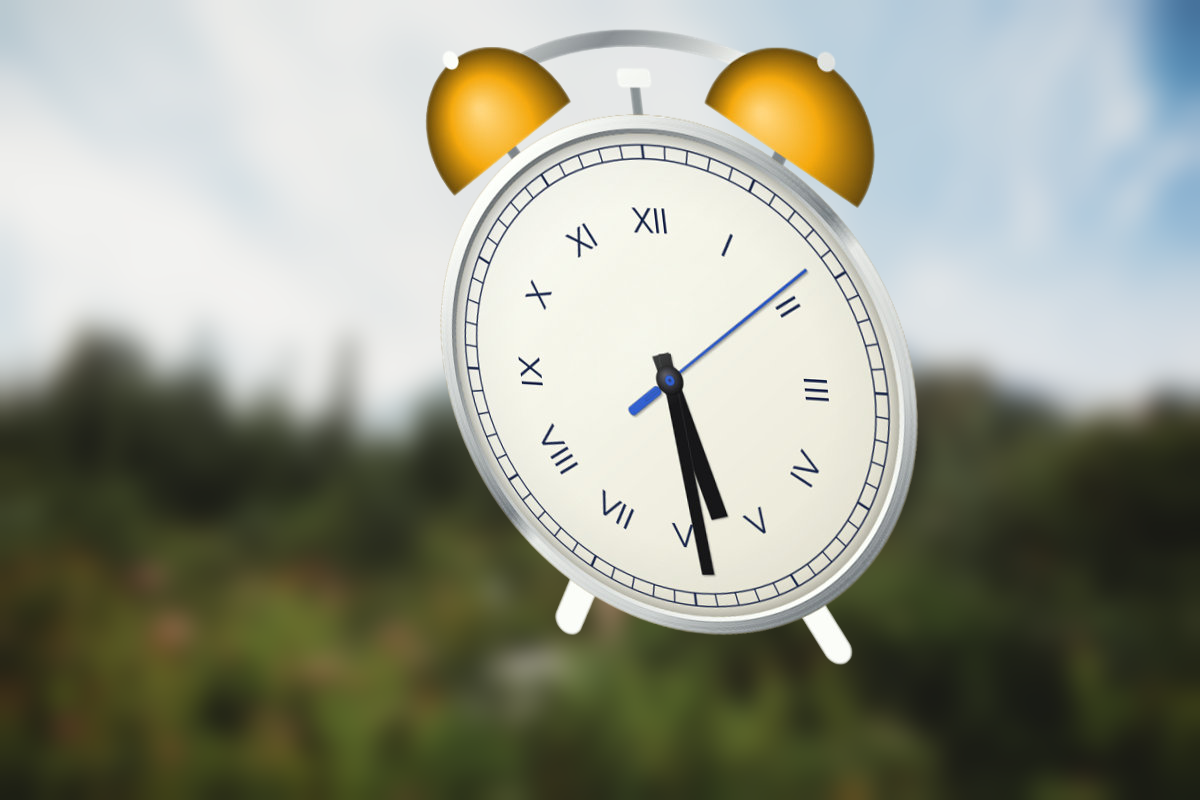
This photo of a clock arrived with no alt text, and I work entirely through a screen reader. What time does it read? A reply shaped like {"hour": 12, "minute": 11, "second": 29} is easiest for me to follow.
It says {"hour": 5, "minute": 29, "second": 9}
